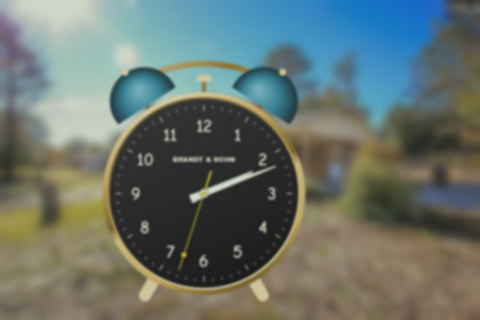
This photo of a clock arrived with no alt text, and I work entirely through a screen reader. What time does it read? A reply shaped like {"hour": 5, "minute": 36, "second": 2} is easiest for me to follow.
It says {"hour": 2, "minute": 11, "second": 33}
